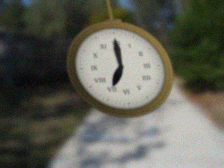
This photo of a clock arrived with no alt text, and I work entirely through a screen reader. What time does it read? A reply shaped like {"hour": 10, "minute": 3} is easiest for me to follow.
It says {"hour": 7, "minute": 0}
